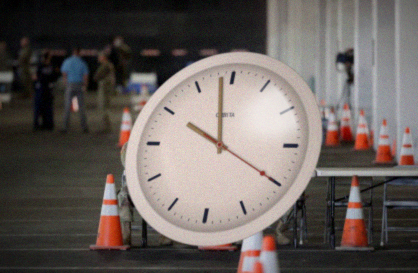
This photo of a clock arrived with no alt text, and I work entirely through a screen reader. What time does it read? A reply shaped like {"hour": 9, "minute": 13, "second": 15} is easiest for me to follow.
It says {"hour": 9, "minute": 58, "second": 20}
